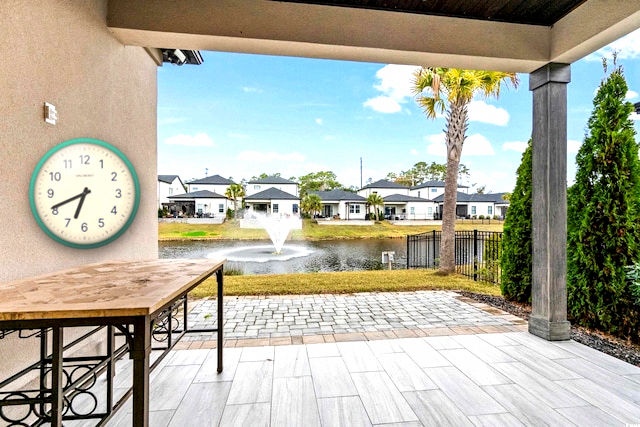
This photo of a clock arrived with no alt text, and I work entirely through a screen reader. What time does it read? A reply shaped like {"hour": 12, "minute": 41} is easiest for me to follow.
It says {"hour": 6, "minute": 41}
